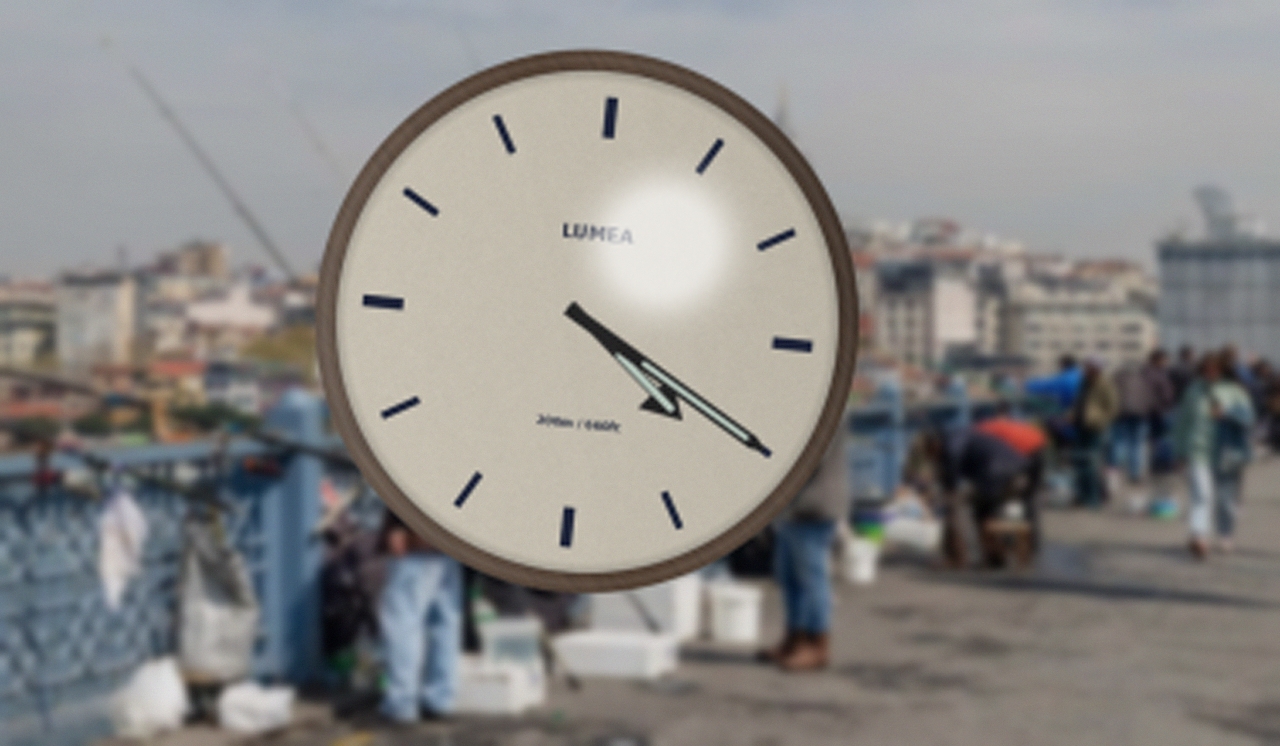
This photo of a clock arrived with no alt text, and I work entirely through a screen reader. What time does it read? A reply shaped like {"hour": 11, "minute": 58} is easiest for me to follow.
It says {"hour": 4, "minute": 20}
